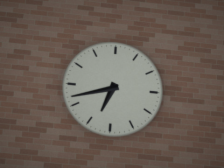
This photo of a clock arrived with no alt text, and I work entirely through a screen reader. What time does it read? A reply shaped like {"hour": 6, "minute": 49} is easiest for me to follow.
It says {"hour": 6, "minute": 42}
